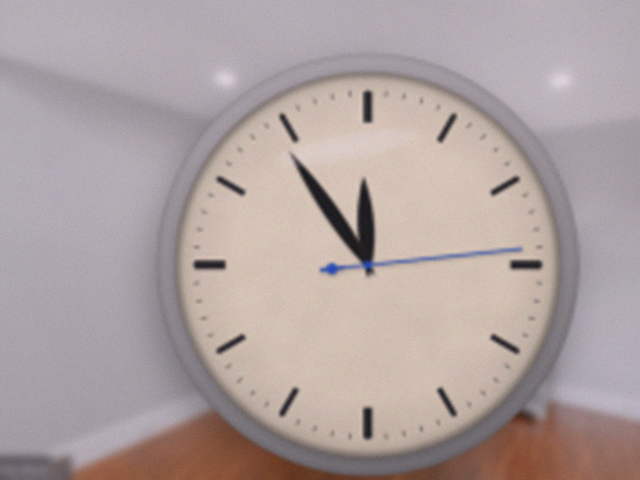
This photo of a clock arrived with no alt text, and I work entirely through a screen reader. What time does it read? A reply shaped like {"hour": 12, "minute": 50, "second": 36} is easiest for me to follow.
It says {"hour": 11, "minute": 54, "second": 14}
